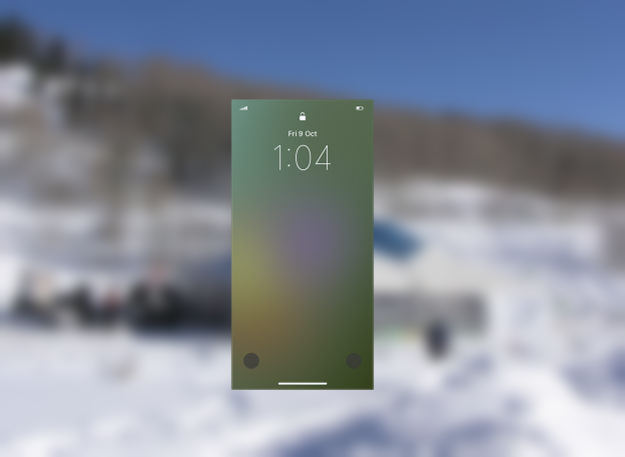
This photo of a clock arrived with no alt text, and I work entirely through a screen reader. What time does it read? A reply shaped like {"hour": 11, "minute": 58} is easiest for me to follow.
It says {"hour": 1, "minute": 4}
